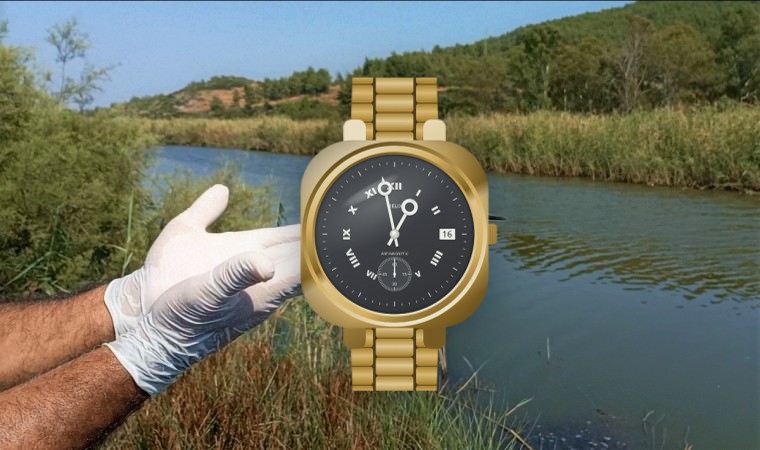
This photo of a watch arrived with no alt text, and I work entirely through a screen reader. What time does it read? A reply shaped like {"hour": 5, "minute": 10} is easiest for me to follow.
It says {"hour": 12, "minute": 58}
